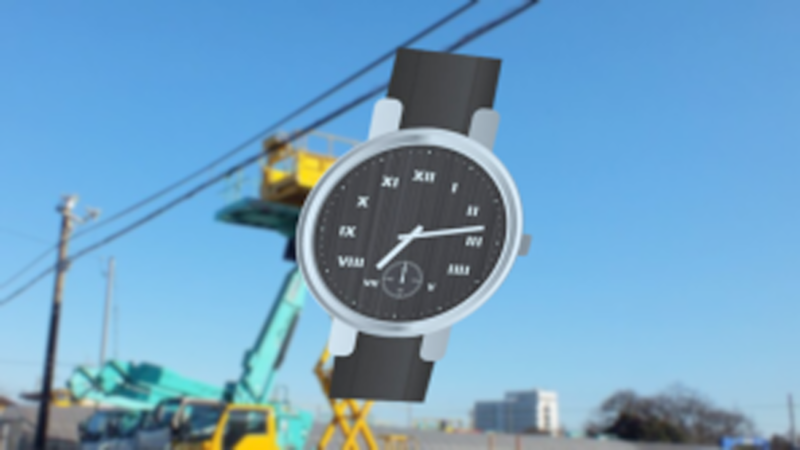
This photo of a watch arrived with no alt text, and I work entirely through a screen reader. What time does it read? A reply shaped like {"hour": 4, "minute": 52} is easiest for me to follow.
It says {"hour": 7, "minute": 13}
